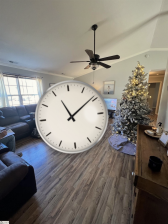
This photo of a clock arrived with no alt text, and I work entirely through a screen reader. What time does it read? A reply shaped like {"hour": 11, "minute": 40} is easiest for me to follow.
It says {"hour": 11, "minute": 9}
